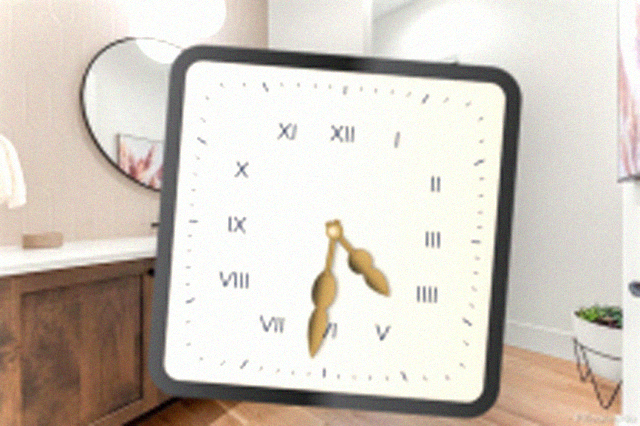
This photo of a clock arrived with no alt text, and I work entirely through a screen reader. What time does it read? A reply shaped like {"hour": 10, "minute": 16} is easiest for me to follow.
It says {"hour": 4, "minute": 31}
